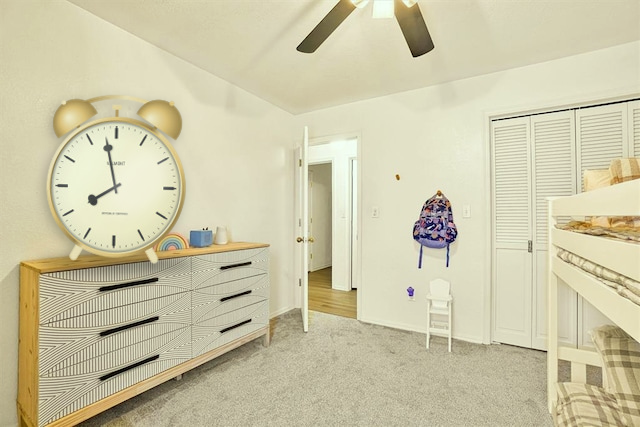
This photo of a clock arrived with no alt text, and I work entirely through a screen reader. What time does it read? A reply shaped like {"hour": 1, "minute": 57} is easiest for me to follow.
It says {"hour": 7, "minute": 58}
